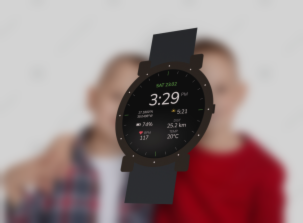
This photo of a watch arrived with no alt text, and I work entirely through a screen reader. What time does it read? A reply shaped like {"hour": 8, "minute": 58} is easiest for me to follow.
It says {"hour": 3, "minute": 29}
